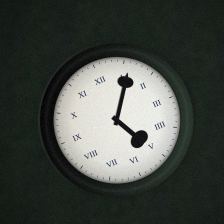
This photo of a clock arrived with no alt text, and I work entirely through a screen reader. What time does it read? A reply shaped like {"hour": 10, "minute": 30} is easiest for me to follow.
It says {"hour": 5, "minute": 6}
